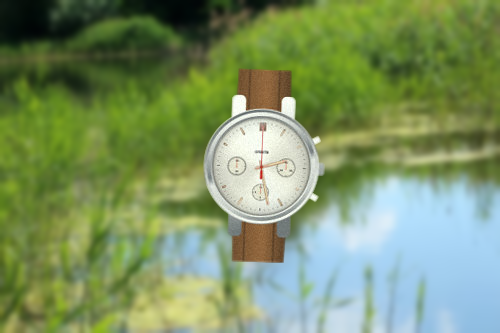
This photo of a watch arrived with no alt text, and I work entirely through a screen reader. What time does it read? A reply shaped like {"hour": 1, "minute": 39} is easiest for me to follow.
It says {"hour": 2, "minute": 28}
